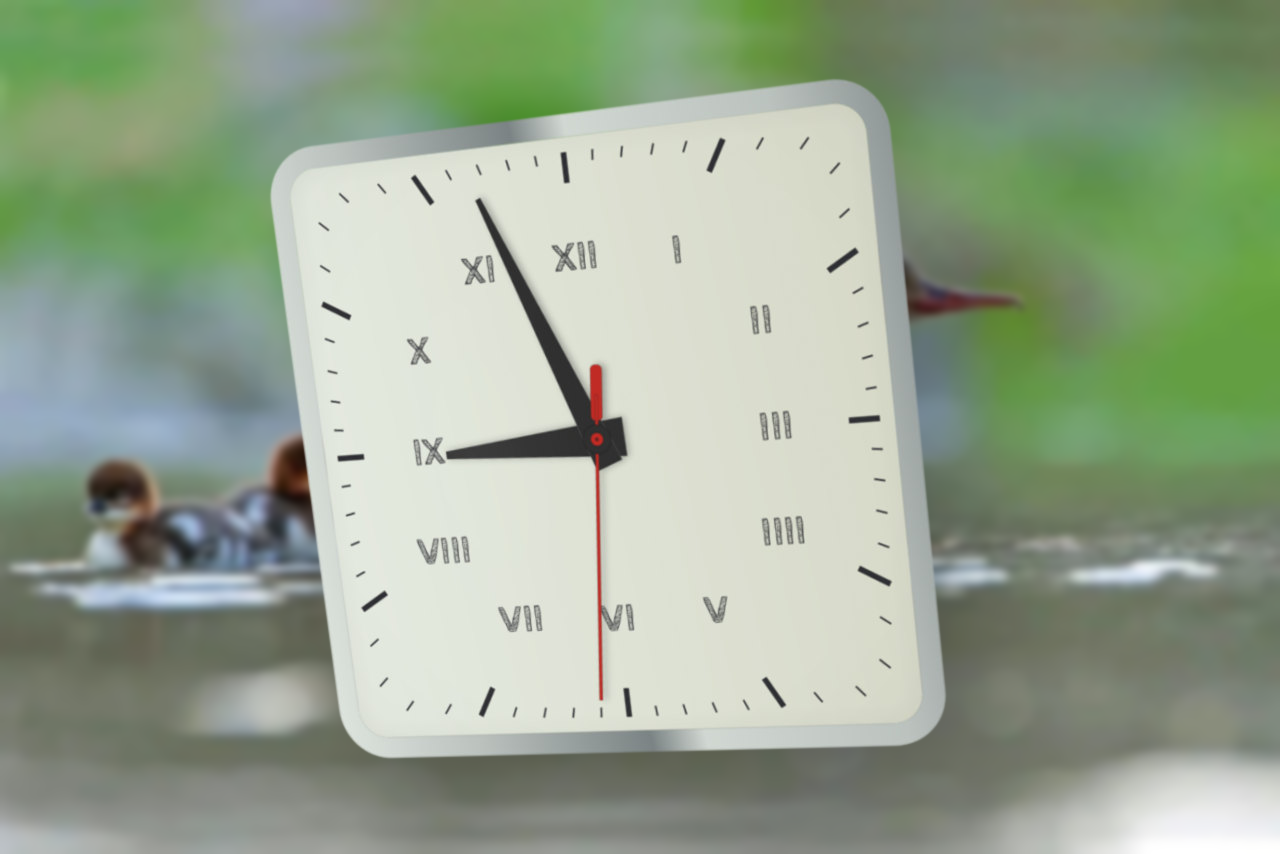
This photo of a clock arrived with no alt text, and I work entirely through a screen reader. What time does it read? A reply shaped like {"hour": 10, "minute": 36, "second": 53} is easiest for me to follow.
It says {"hour": 8, "minute": 56, "second": 31}
